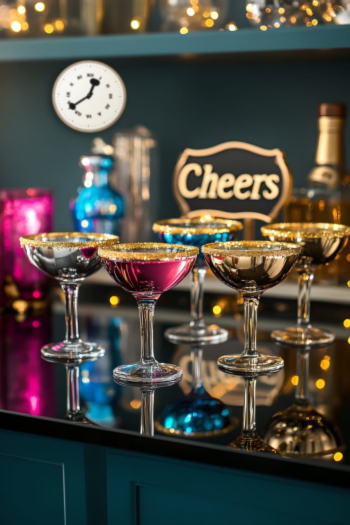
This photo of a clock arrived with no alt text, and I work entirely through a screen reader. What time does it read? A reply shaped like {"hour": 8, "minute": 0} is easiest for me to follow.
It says {"hour": 12, "minute": 39}
